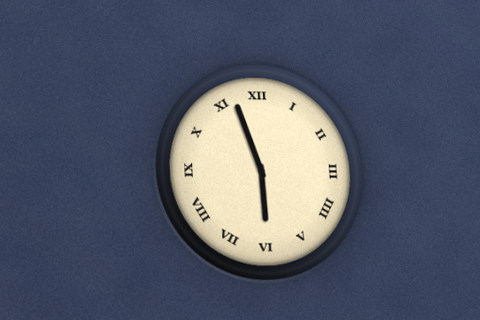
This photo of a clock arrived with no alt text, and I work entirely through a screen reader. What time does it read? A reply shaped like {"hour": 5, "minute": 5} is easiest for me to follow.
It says {"hour": 5, "minute": 57}
